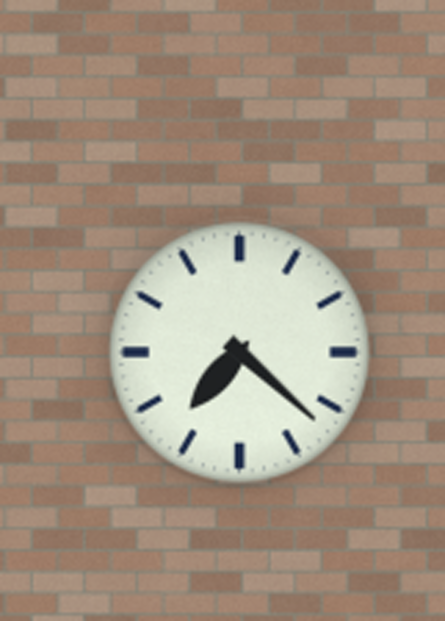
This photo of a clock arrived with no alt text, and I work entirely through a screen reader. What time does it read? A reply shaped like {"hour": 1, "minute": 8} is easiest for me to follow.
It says {"hour": 7, "minute": 22}
